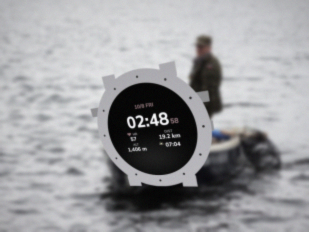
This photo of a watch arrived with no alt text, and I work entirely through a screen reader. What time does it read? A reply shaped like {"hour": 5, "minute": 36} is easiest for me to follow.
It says {"hour": 2, "minute": 48}
